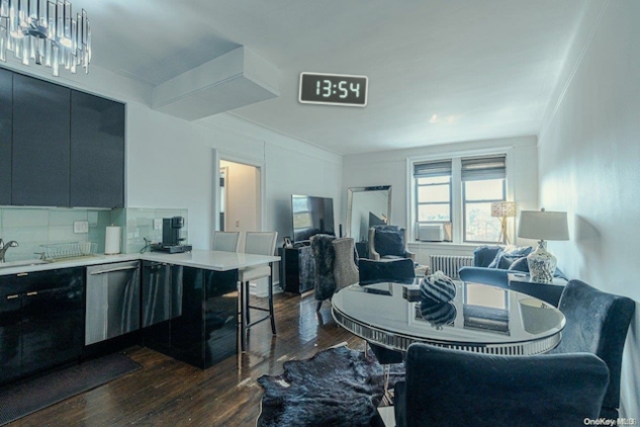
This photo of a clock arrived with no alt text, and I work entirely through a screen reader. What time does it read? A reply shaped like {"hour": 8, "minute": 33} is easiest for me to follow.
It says {"hour": 13, "minute": 54}
